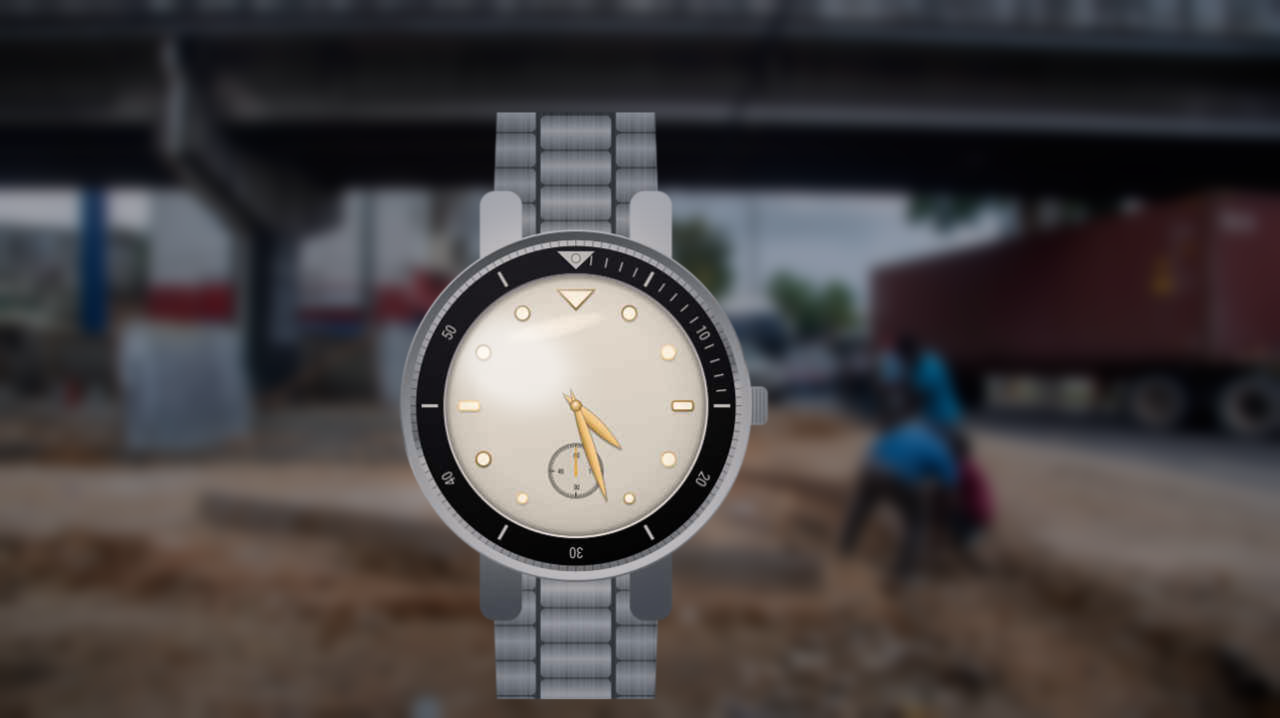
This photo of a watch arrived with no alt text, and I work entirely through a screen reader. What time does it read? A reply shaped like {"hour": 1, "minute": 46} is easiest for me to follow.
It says {"hour": 4, "minute": 27}
